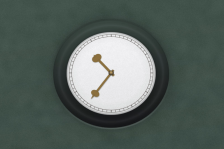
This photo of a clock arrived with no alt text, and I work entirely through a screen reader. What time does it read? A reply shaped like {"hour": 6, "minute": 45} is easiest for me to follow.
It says {"hour": 10, "minute": 36}
